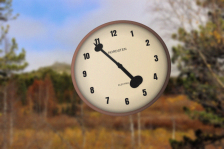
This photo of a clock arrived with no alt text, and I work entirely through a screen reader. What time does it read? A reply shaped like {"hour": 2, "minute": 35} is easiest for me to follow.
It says {"hour": 4, "minute": 54}
